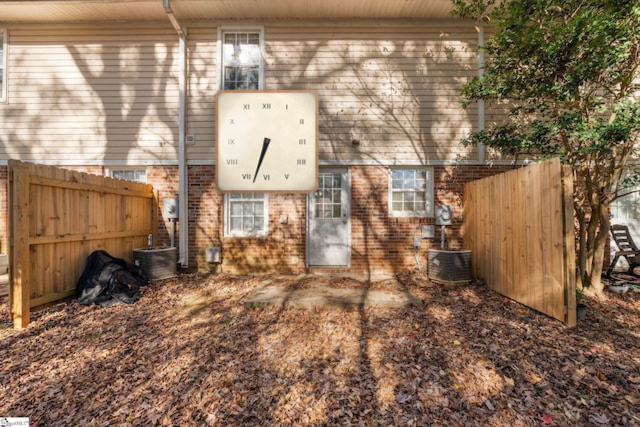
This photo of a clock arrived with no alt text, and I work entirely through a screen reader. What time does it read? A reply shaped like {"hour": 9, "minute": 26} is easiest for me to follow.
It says {"hour": 6, "minute": 33}
